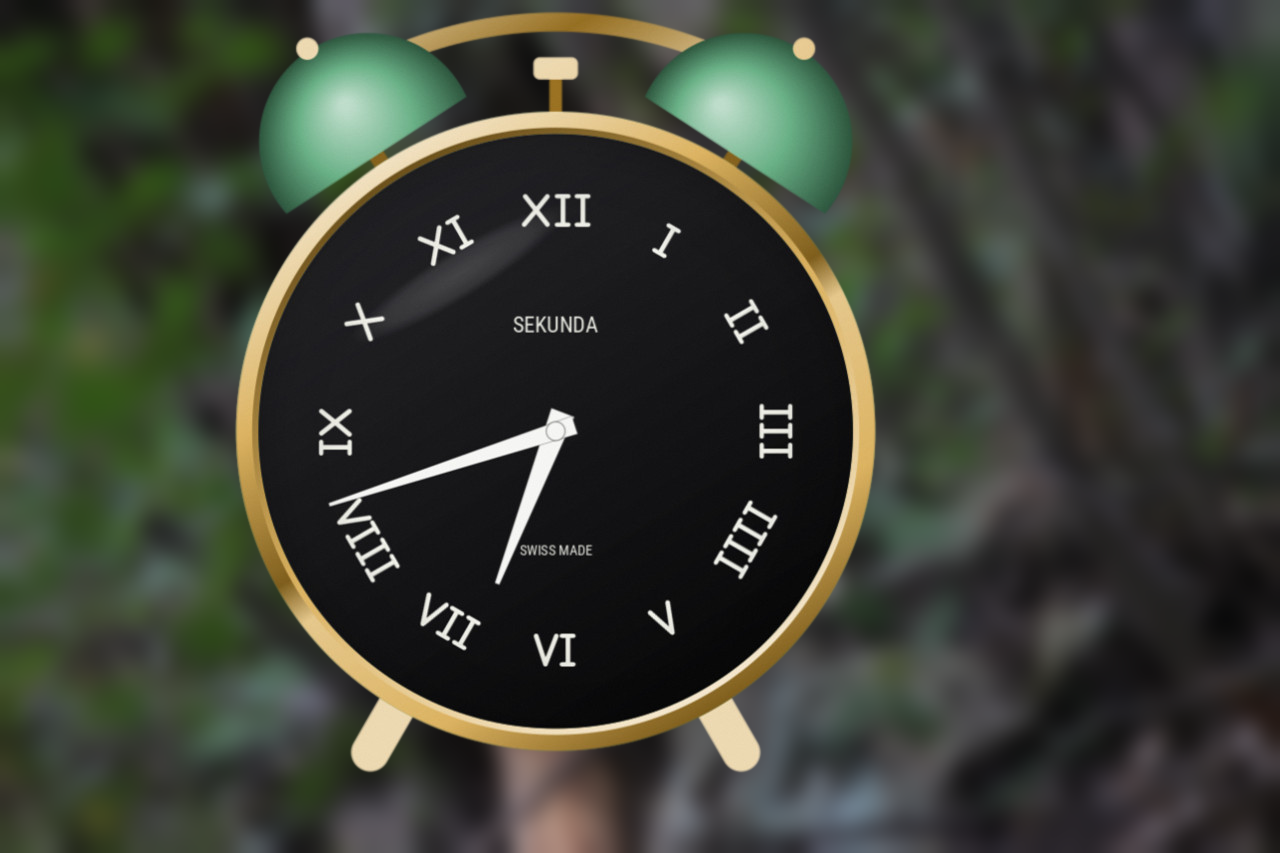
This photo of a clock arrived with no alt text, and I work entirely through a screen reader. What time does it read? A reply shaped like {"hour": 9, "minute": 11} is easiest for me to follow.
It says {"hour": 6, "minute": 42}
